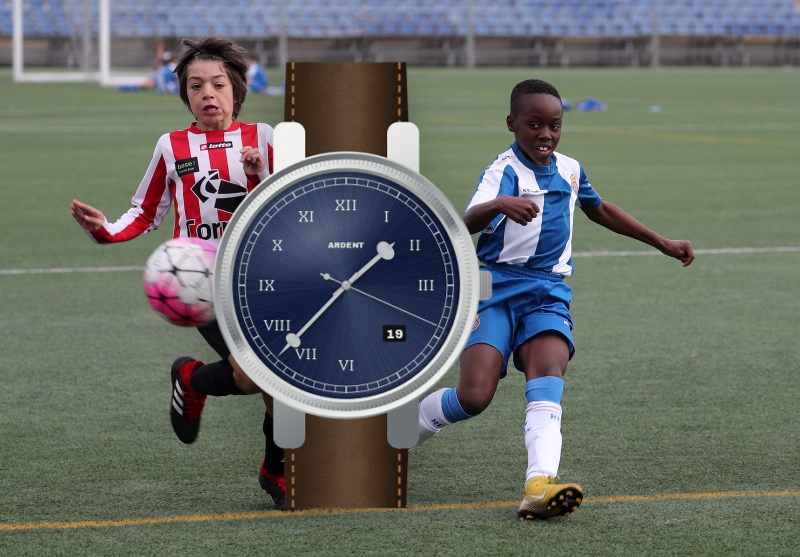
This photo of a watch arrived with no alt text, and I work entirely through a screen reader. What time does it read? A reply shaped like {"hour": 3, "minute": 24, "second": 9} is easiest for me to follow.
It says {"hour": 1, "minute": 37, "second": 19}
